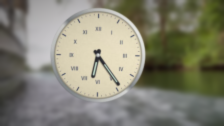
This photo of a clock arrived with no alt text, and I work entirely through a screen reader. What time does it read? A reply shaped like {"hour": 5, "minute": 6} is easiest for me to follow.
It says {"hour": 6, "minute": 24}
